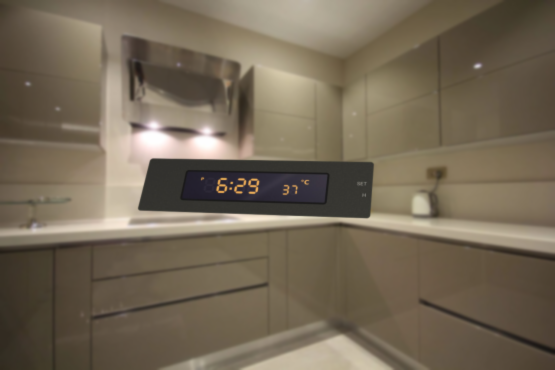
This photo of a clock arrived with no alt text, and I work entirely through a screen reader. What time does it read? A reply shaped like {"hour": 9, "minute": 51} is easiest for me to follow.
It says {"hour": 6, "minute": 29}
